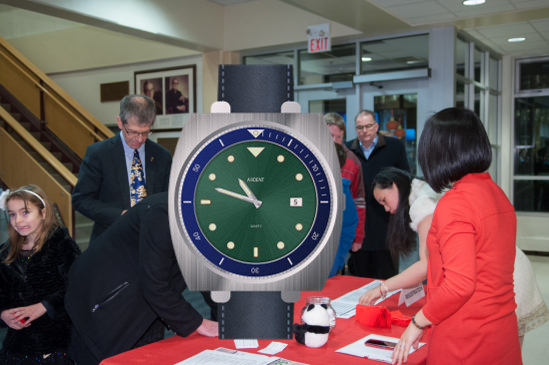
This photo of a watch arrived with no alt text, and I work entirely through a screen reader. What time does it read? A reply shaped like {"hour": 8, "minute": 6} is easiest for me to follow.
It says {"hour": 10, "minute": 48}
